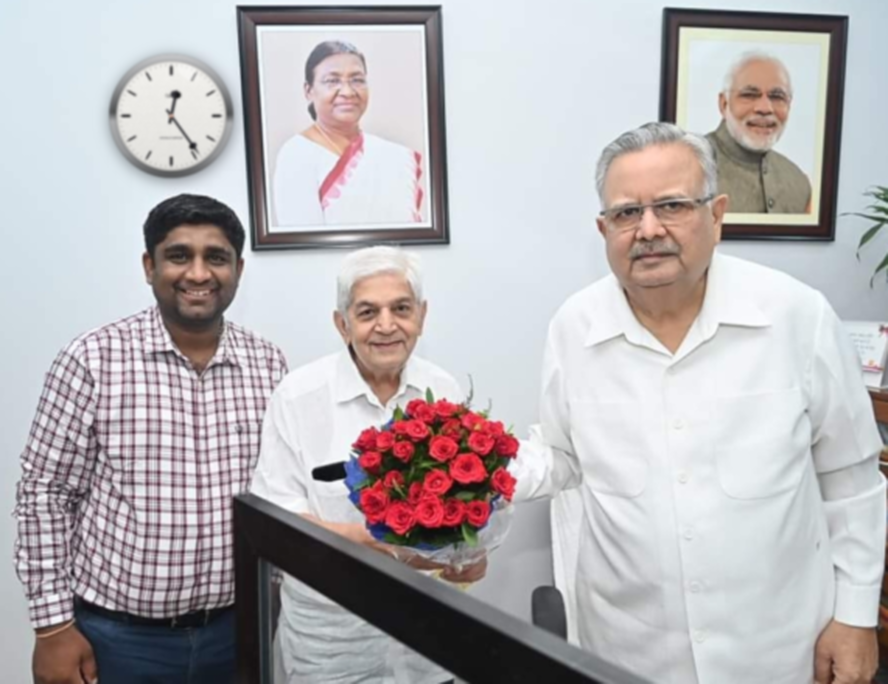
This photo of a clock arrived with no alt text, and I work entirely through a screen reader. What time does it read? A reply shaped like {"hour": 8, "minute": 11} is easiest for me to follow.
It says {"hour": 12, "minute": 24}
